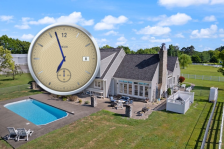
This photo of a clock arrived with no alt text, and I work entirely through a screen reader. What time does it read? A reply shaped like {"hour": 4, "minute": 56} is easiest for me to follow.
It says {"hour": 6, "minute": 57}
